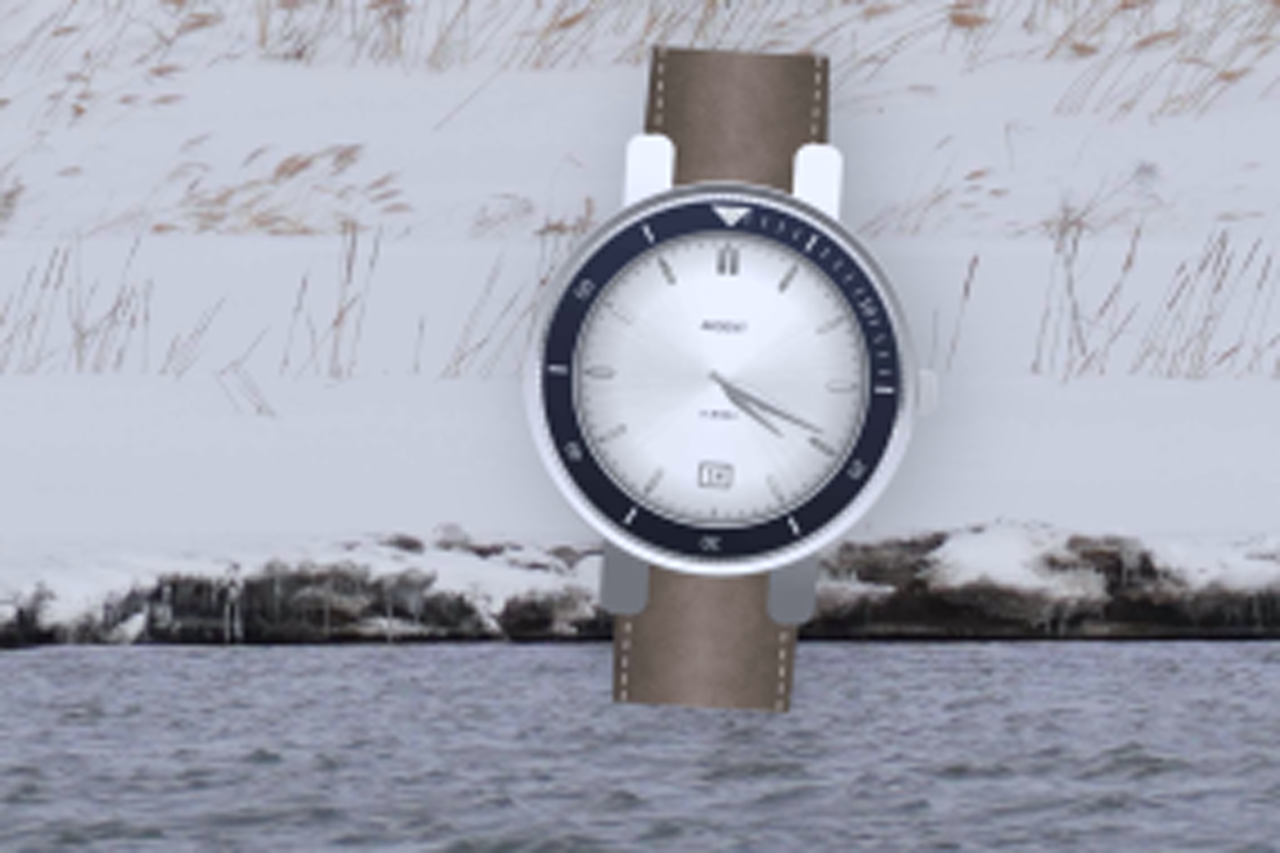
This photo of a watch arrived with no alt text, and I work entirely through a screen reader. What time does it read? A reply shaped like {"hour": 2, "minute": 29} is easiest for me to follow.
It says {"hour": 4, "minute": 19}
